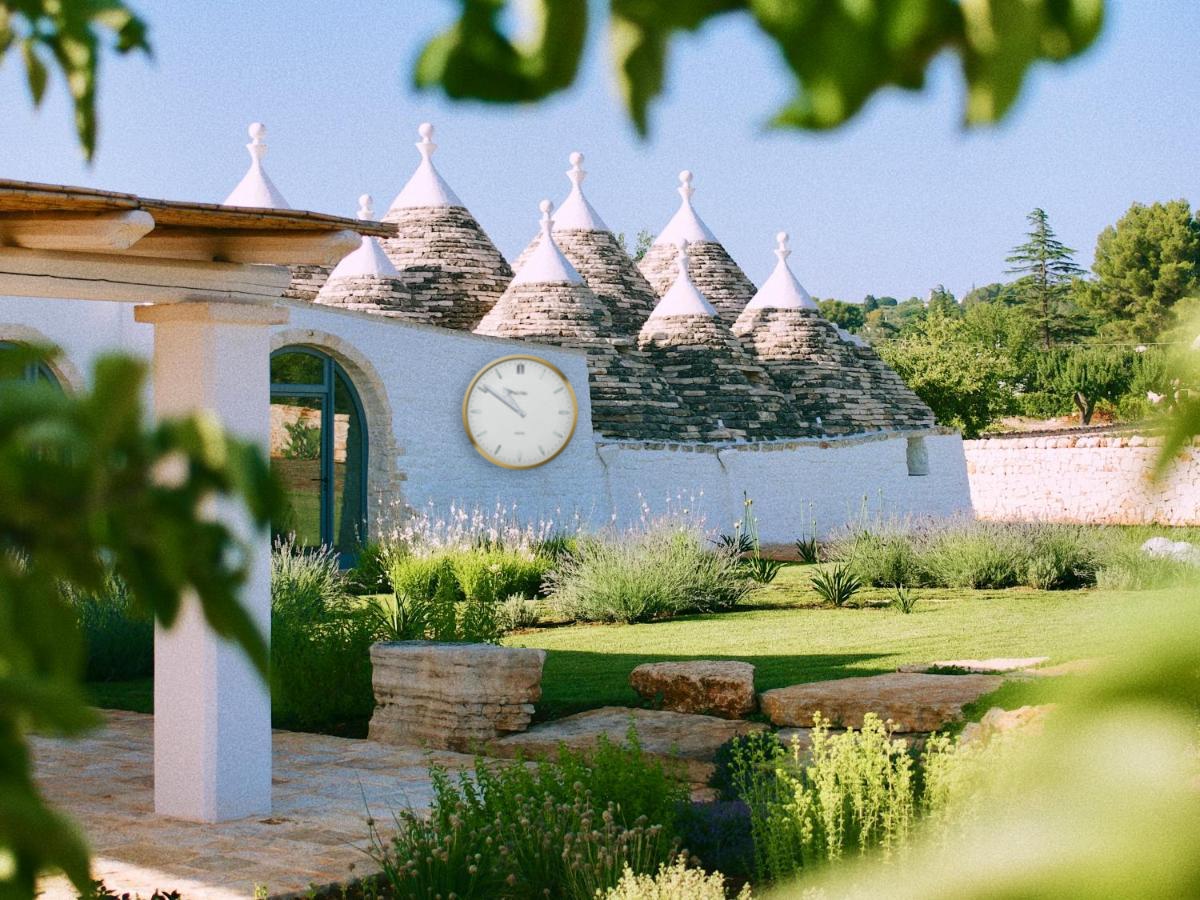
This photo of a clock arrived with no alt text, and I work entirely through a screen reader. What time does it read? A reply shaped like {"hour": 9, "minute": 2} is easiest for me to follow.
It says {"hour": 10, "minute": 51}
